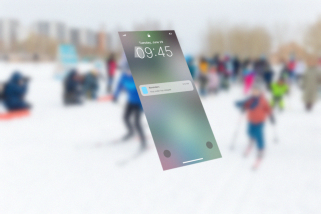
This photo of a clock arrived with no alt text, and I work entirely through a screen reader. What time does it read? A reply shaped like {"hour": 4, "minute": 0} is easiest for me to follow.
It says {"hour": 9, "minute": 45}
